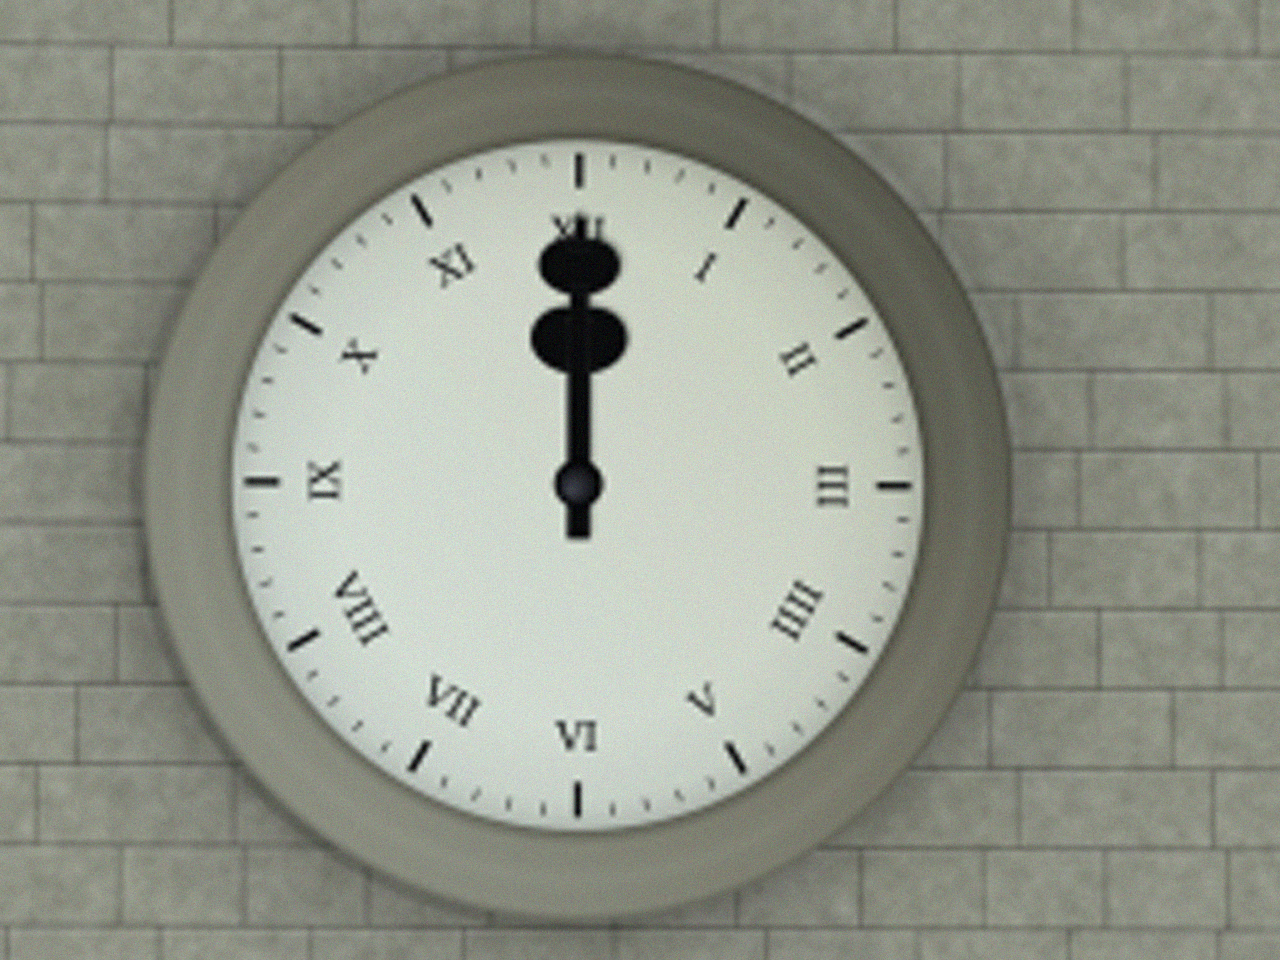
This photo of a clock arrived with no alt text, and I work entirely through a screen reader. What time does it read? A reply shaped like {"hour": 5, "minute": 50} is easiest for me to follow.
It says {"hour": 12, "minute": 0}
